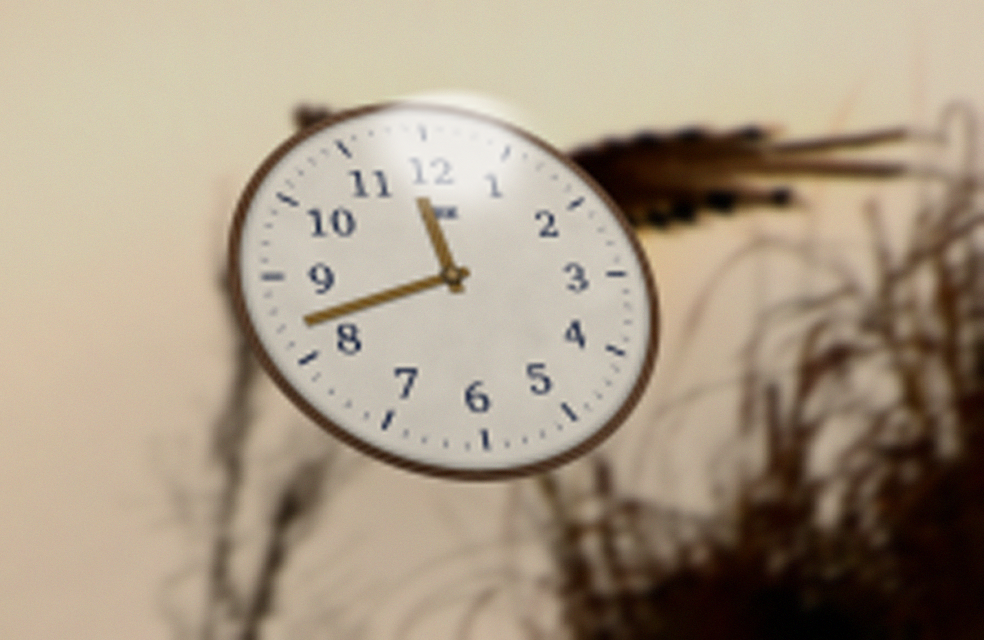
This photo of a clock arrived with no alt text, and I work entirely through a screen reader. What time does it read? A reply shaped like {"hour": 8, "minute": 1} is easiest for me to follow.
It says {"hour": 11, "minute": 42}
